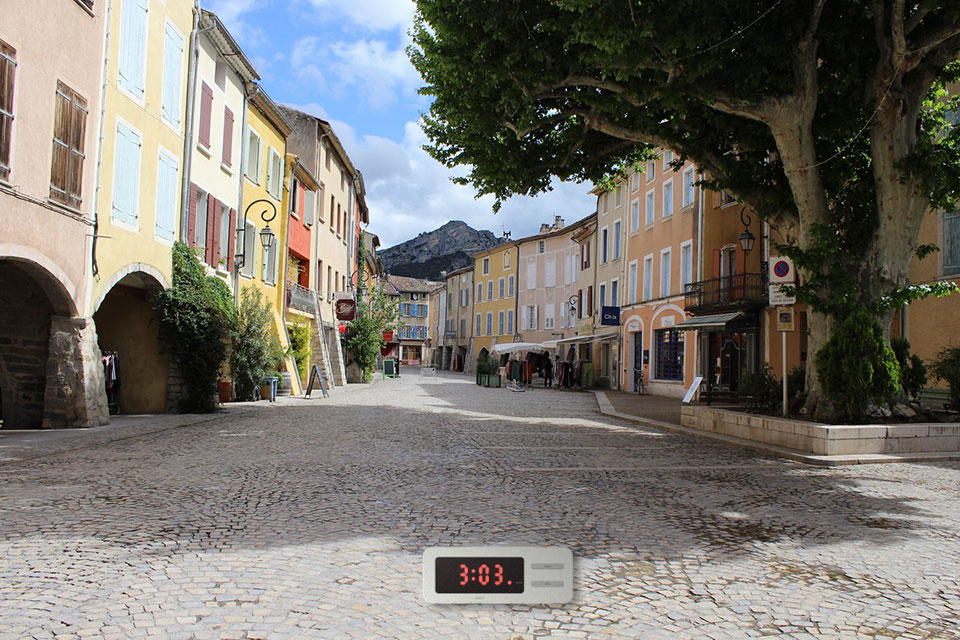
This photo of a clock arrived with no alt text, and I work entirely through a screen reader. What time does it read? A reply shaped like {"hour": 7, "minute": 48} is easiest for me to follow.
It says {"hour": 3, "minute": 3}
